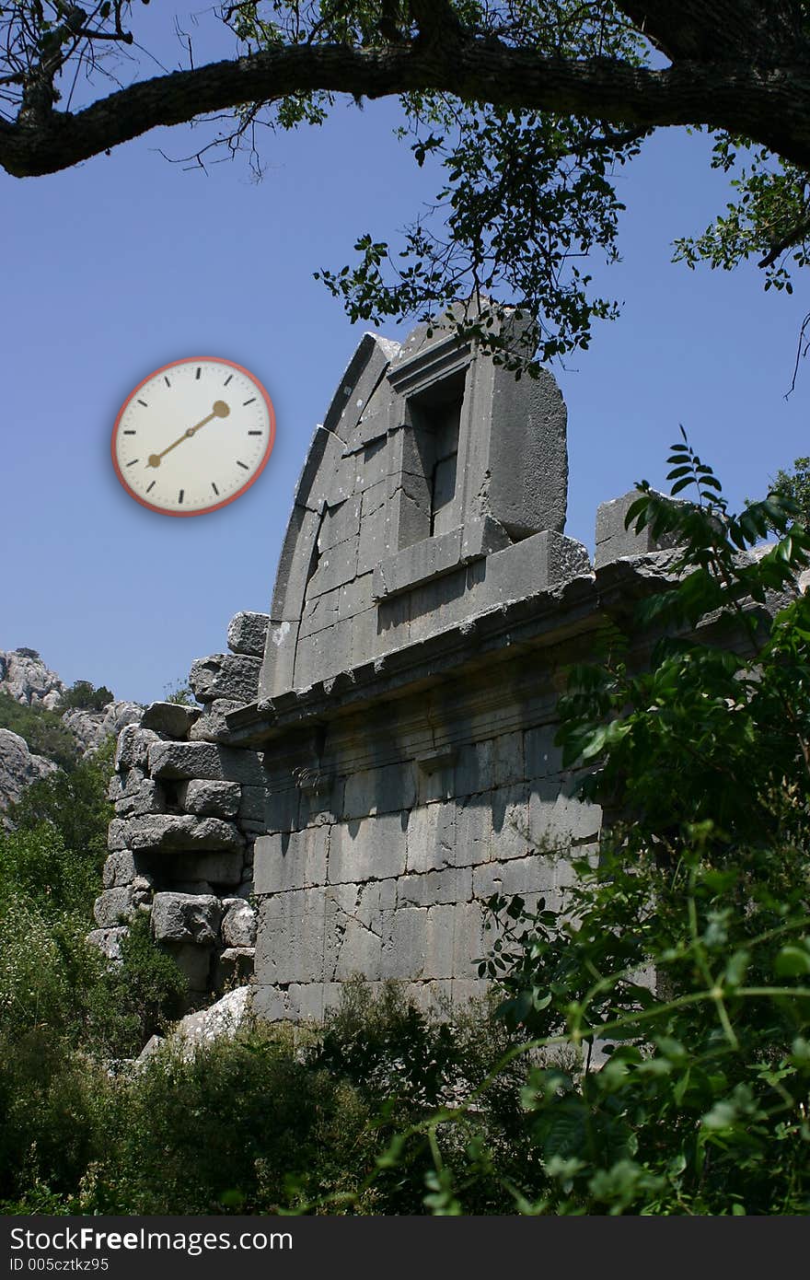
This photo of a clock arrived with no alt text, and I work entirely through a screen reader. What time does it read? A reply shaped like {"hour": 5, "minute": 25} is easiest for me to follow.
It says {"hour": 1, "minute": 38}
